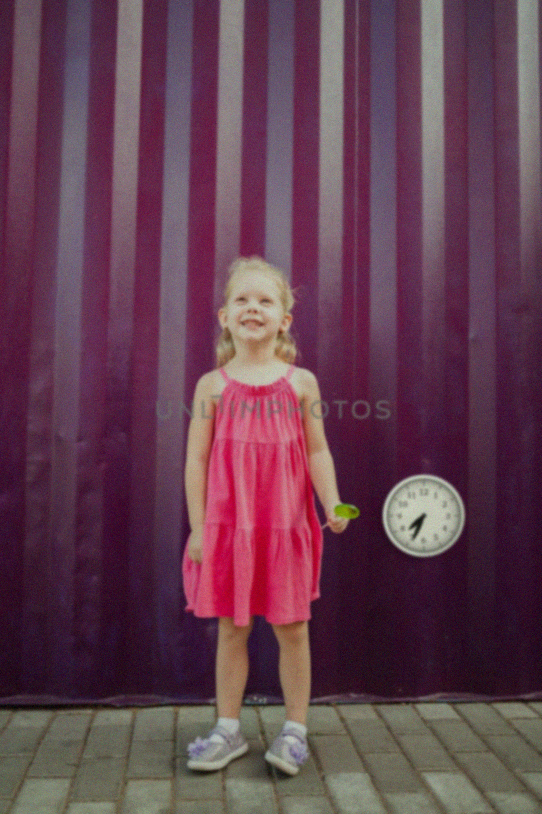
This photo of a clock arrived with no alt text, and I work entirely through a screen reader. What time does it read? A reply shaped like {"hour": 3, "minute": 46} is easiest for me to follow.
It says {"hour": 7, "minute": 34}
